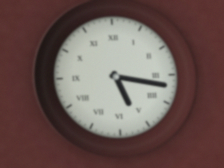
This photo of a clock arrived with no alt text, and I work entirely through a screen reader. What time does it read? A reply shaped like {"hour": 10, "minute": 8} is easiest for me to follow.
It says {"hour": 5, "minute": 17}
